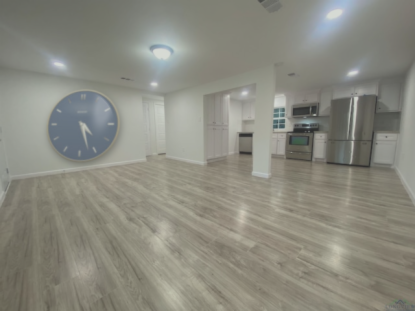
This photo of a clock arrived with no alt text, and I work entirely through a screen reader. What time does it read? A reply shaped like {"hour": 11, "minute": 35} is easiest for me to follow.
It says {"hour": 4, "minute": 27}
